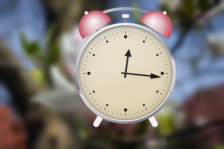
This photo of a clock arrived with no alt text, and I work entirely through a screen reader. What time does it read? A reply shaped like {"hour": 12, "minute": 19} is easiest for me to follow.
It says {"hour": 12, "minute": 16}
